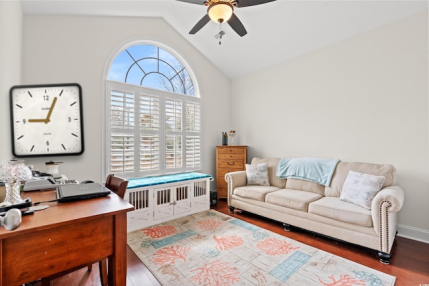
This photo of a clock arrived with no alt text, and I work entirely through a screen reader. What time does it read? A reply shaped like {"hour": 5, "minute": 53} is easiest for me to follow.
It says {"hour": 9, "minute": 4}
